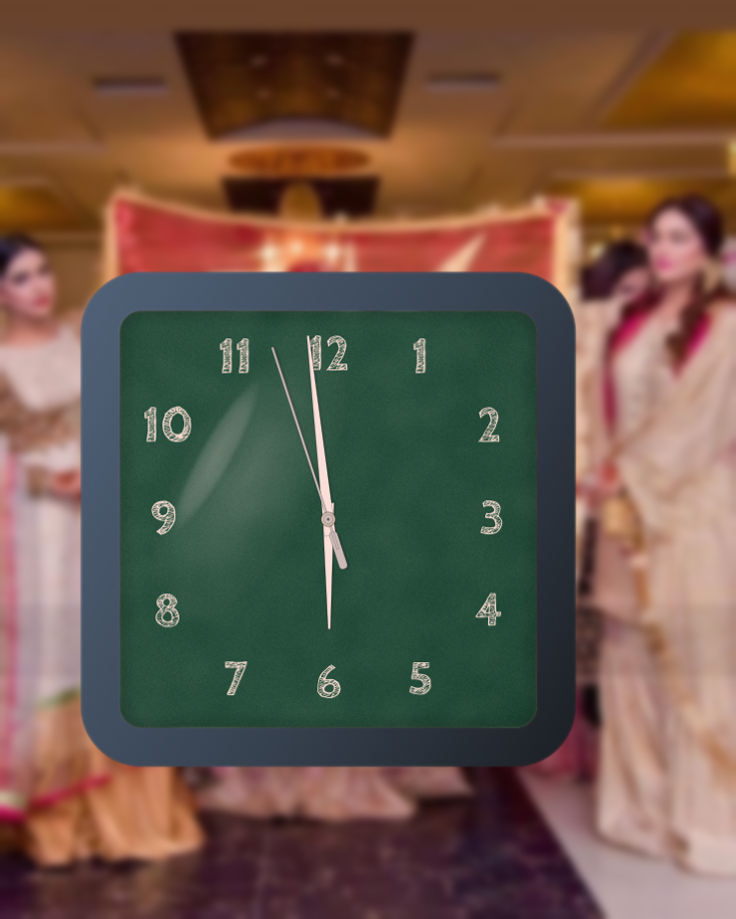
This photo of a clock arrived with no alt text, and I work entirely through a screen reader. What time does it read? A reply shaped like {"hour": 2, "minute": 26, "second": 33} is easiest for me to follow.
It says {"hour": 5, "minute": 58, "second": 57}
